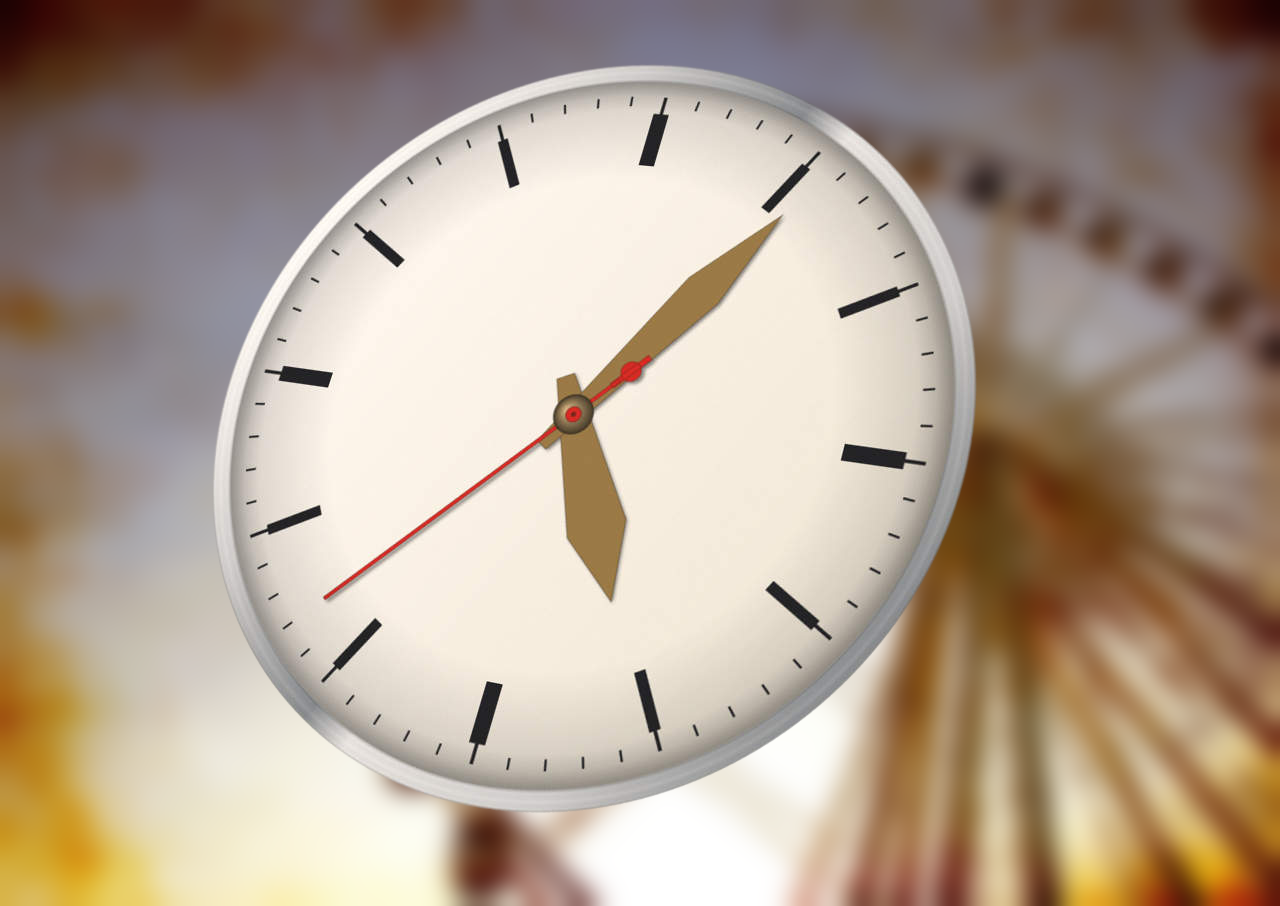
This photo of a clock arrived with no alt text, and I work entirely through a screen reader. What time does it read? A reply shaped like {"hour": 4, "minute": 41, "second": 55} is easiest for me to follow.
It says {"hour": 5, "minute": 5, "second": 37}
